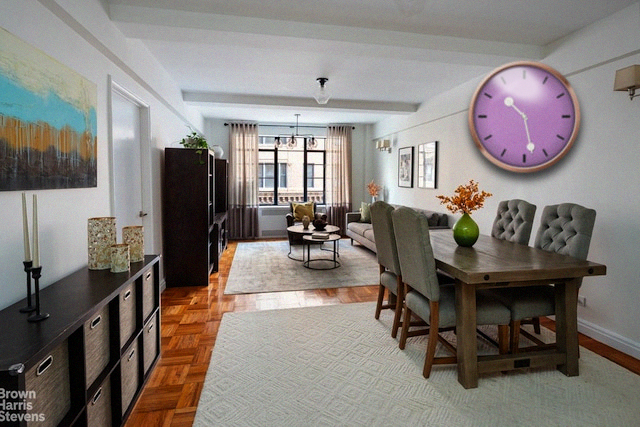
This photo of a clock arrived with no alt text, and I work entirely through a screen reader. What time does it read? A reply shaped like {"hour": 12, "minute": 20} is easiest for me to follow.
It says {"hour": 10, "minute": 28}
